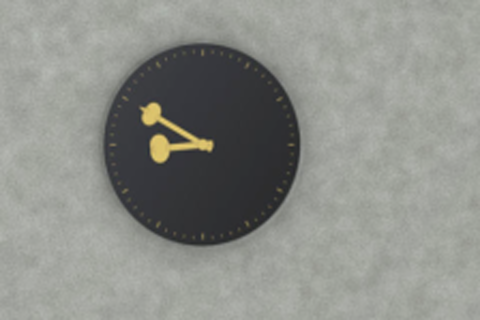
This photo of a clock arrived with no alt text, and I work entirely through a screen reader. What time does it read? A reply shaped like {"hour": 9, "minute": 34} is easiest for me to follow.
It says {"hour": 8, "minute": 50}
